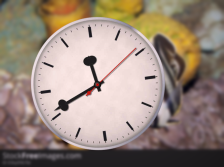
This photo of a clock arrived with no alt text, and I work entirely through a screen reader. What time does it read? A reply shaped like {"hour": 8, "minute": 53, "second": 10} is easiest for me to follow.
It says {"hour": 11, "minute": 41, "second": 9}
